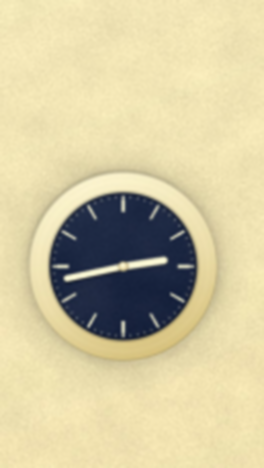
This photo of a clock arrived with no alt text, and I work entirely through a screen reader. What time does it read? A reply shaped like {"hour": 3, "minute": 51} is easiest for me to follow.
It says {"hour": 2, "minute": 43}
